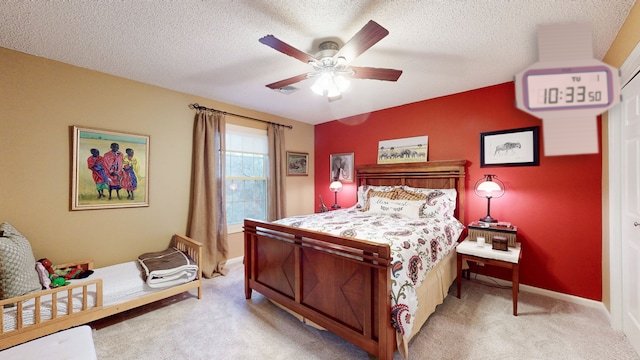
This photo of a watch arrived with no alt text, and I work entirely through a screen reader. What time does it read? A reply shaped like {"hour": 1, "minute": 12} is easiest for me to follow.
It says {"hour": 10, "minute": 33}
